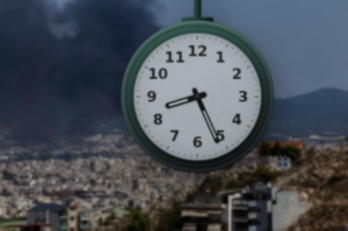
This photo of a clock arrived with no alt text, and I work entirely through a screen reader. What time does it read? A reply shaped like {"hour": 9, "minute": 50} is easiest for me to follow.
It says {"hour": 8, "minute": 26}
